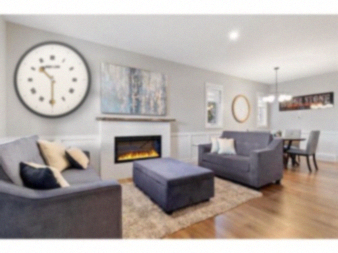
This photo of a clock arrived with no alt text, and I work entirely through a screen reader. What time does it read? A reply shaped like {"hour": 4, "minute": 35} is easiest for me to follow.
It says {"hour": 10, "minute": 30}
